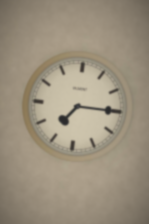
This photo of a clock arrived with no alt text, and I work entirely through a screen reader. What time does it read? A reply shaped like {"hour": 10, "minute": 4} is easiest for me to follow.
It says {"hour": 7, "minute": 15}
